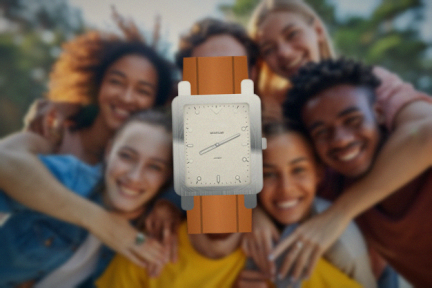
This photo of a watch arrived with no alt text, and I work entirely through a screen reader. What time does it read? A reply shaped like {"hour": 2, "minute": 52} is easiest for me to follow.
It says {"hour": 8, "minute": 11}
